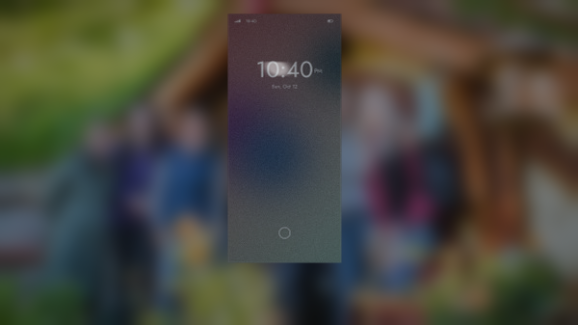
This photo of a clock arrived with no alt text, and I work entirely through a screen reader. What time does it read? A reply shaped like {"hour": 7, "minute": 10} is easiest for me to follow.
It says {"hour": 10, "minute": 40}
